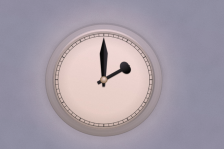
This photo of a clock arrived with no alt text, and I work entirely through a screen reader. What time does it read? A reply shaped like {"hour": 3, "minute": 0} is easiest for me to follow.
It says {"hour": 2, "minute": 0}
